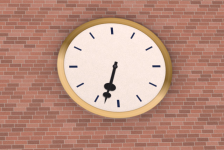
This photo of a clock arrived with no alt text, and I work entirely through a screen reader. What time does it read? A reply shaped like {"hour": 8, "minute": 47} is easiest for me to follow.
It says {"hour": 6, "minute": 33}
